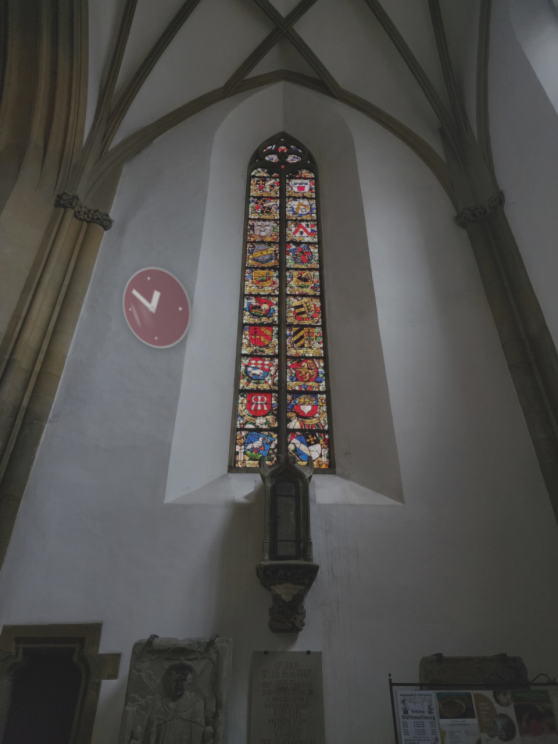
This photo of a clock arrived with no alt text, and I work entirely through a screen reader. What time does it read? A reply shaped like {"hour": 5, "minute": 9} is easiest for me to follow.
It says {"hour": 12, "minute": 52}
